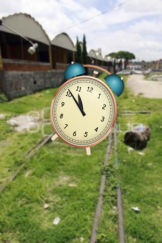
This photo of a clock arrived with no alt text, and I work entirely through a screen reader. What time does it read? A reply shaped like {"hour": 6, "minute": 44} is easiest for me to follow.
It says {"hour": 10, "minute": 51}
